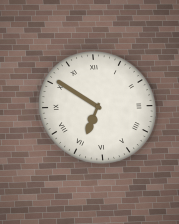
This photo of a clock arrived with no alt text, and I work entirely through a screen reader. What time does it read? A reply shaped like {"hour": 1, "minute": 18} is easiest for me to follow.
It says {"hour": 6, "minute": 51}
